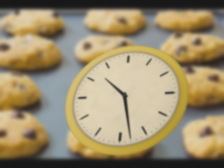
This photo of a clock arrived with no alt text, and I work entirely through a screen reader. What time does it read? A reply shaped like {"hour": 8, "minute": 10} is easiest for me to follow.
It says {"hour": 10, "minute": 28}
